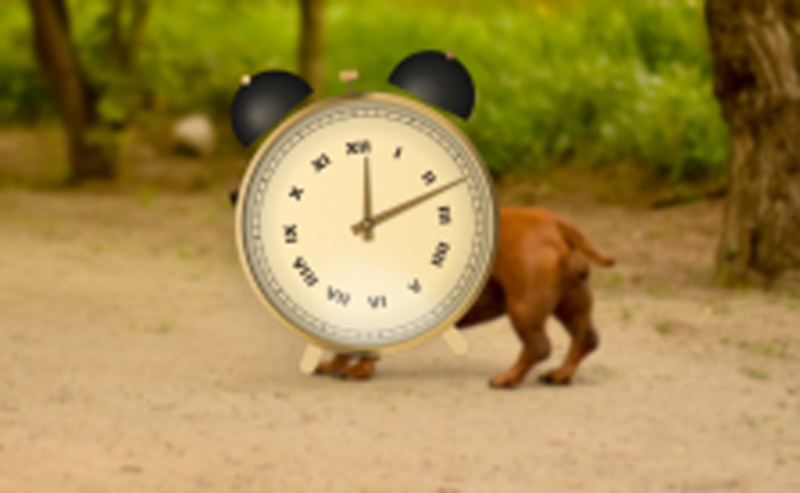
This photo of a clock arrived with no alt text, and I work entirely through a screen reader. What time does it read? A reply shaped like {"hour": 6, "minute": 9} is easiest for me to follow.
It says {"hour": 12, "minute": 12}
